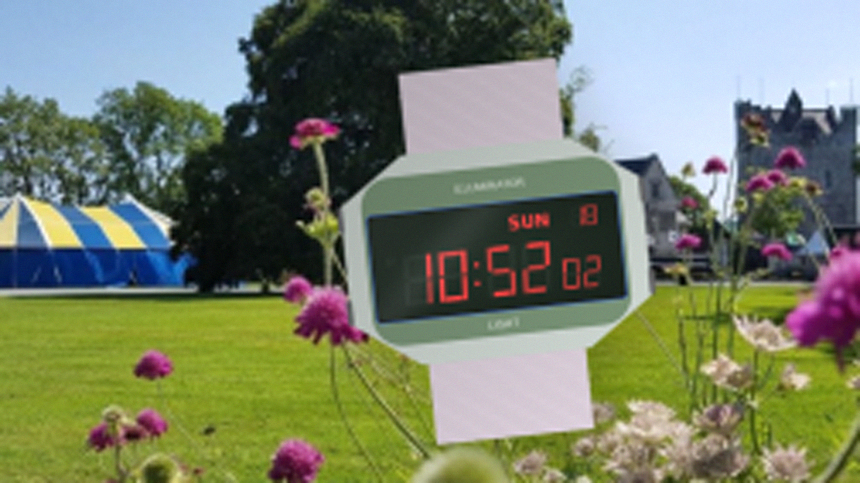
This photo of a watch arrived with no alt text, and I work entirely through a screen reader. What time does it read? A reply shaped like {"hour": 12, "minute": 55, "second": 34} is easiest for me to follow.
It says {"hour": 10, "minute": 52, "second": 2}
